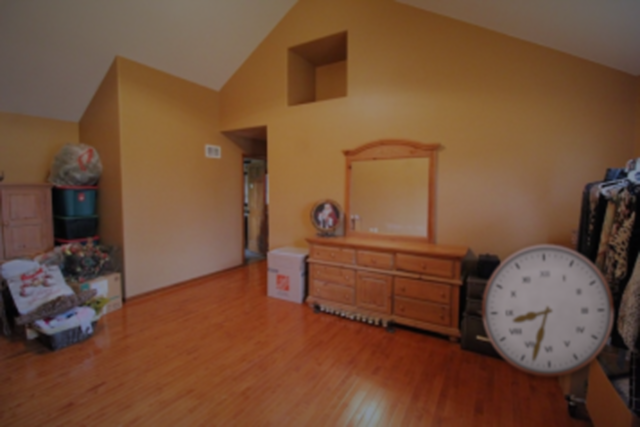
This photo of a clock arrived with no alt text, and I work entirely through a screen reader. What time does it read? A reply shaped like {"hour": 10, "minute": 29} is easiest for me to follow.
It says {"hour": 8, "minute": 33}
